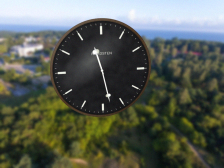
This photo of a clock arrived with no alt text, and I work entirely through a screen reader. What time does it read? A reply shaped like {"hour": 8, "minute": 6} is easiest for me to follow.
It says {"hour": 11, "minute": 28}
